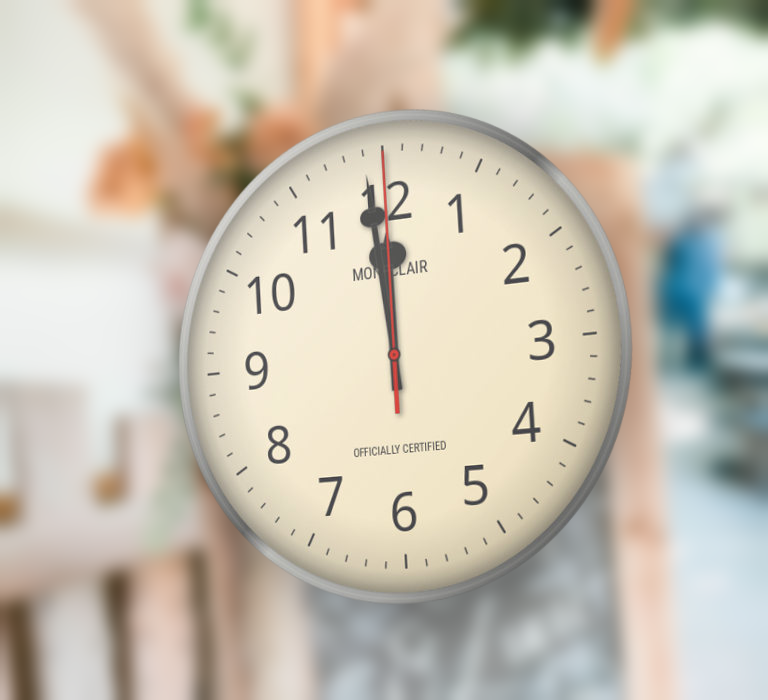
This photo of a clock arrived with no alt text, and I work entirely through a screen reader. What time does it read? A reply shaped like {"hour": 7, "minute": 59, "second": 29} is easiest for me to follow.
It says {"hour": 11, "minute": 59, "second": 0}
